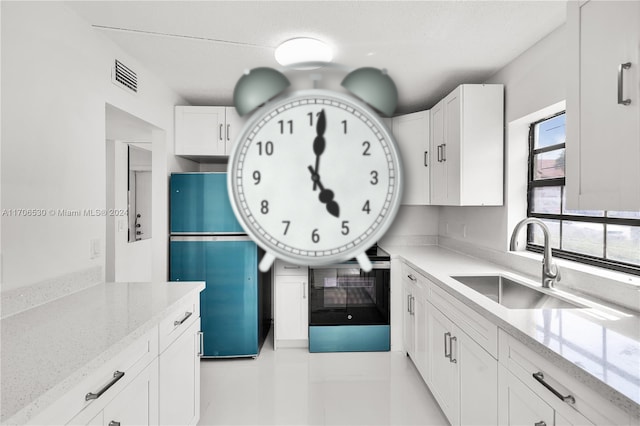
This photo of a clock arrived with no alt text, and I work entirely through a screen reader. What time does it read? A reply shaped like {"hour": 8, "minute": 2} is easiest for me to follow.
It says {"hour": 5, "minute": 1}
